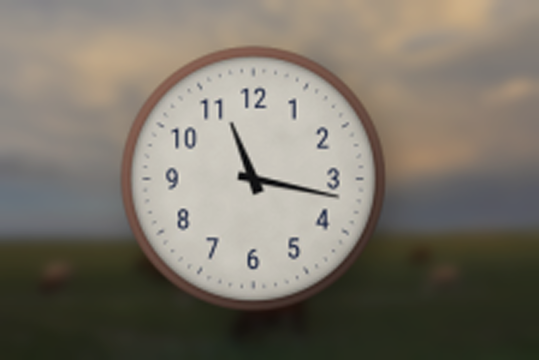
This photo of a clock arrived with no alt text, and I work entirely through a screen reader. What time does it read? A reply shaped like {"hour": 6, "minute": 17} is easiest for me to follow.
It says {"hour": 11, "minute": 17}
